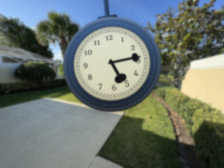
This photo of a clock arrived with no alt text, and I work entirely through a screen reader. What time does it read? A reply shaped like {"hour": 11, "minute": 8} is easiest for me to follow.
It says {"hour": 5, "minute": 14}
